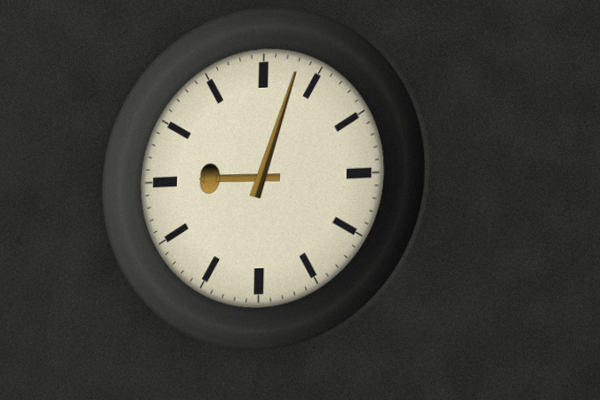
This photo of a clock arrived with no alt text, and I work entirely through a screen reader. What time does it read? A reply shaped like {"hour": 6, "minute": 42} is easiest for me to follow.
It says {"hour": 9, "minute": 3}
